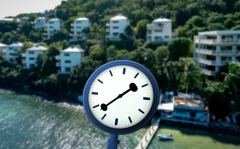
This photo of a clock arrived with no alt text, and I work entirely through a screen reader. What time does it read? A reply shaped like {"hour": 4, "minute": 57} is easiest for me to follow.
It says {"hour": 1, "minute": 38}
